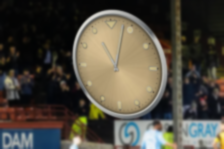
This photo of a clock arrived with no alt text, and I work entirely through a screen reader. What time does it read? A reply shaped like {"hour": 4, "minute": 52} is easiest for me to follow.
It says {"hour": 11, "minute": 3}
